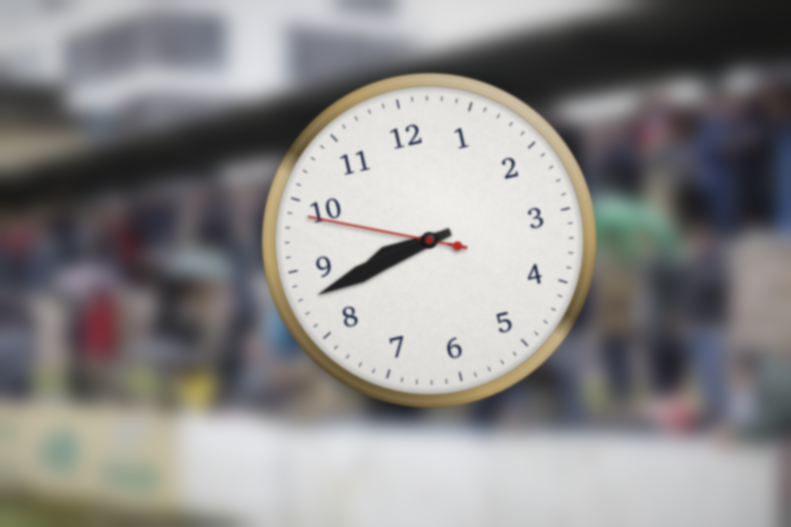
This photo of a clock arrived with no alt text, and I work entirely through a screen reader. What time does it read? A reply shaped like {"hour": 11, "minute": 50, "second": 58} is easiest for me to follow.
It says {"hour": 8, "minute": 42, "second": 49}
